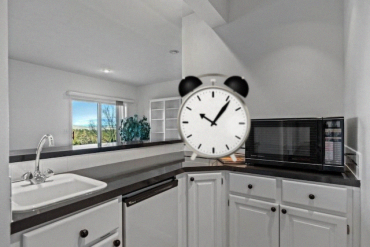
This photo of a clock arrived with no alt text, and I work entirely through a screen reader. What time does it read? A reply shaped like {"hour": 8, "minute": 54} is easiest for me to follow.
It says {"hour": 10, "minute": 6}
